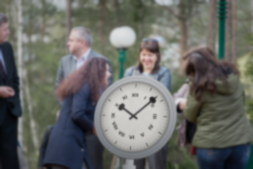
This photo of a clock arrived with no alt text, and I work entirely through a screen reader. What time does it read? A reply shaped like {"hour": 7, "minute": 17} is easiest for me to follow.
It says {"hour": 10, "minute": 8}
